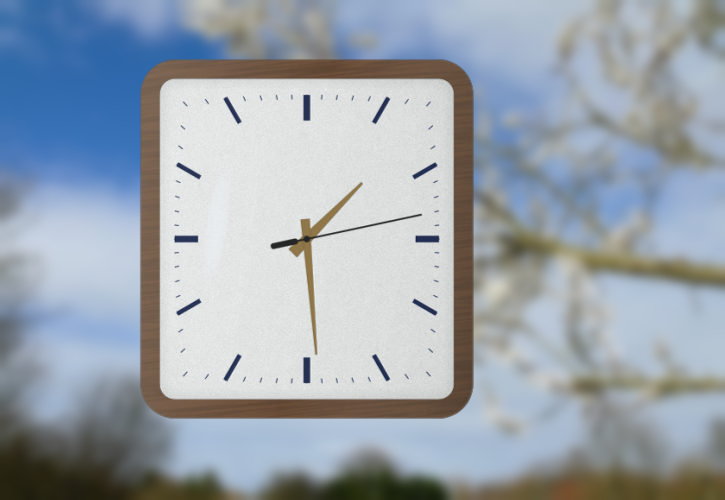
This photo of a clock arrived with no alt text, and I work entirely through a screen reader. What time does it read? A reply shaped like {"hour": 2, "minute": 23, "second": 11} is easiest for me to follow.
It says {"hour": 1, "minute": 29, "second": 13}
